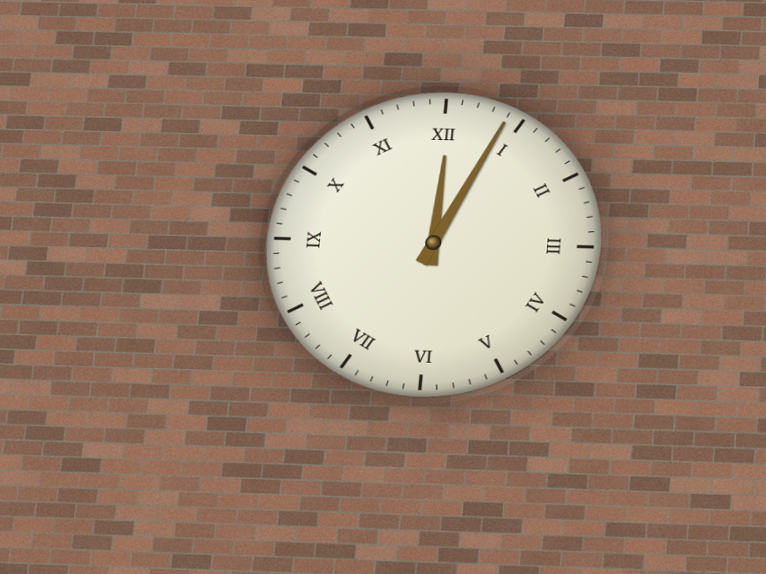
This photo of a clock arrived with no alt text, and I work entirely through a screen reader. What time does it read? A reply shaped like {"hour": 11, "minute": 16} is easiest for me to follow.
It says {"hour": 12, "minute": 4}
